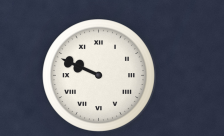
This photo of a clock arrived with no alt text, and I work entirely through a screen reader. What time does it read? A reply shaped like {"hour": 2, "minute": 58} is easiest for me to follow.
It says {"hour": 9, "minute": 49}
